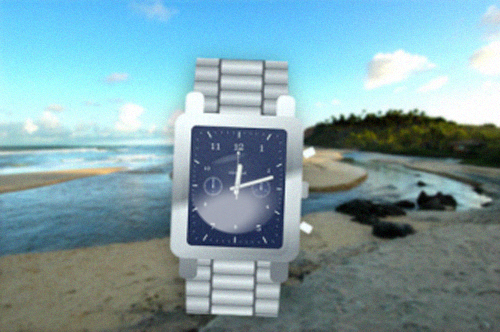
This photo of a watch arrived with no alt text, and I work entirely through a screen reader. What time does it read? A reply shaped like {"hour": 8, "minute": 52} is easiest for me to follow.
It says {"hour": 12, "minute": 12}
